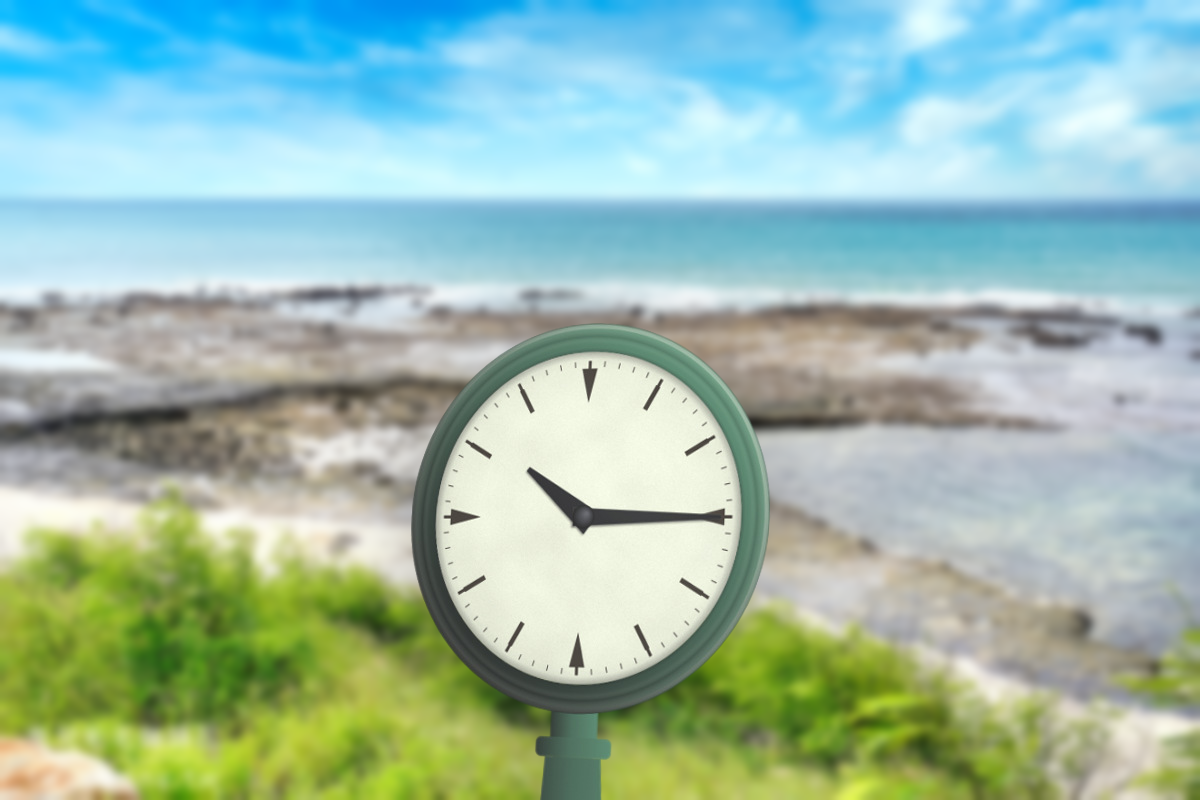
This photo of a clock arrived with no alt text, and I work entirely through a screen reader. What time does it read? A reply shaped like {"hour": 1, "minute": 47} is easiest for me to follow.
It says {"hour": 10, "minute": 15}
